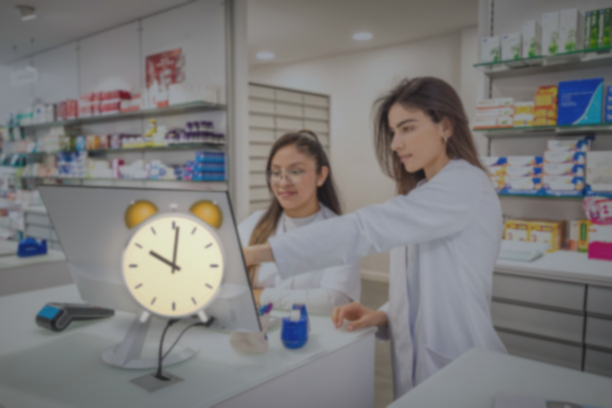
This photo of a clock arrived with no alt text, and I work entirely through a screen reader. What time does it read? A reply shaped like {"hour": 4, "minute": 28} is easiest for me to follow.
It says {"hour": 10, "minute": 1}
